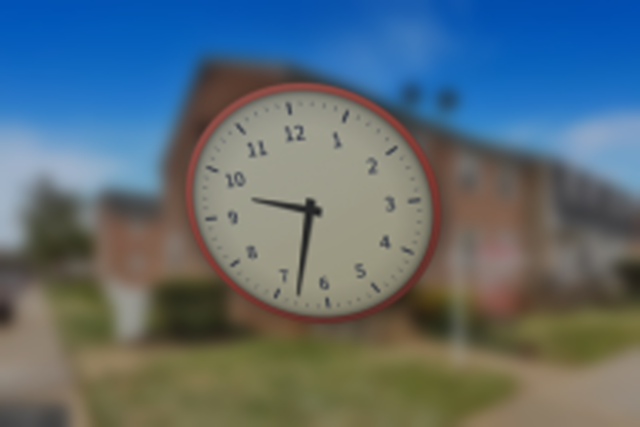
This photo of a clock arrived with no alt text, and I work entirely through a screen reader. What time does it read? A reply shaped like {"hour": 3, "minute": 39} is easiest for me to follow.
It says {"hour": 9, "minute": 33}
